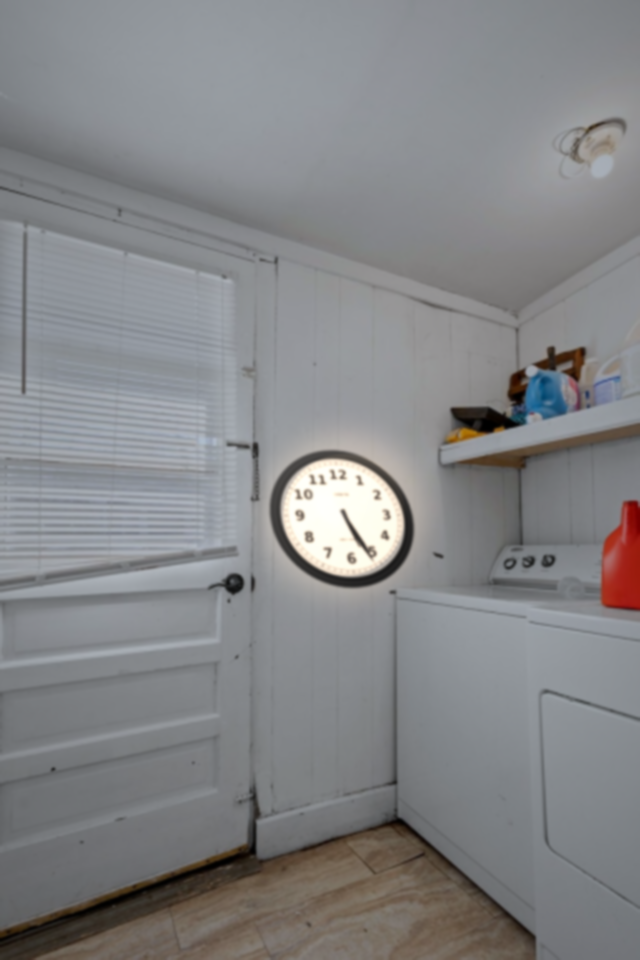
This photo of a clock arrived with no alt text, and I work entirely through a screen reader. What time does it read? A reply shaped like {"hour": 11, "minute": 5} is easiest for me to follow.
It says {"hour": 5, "minute": 26}
